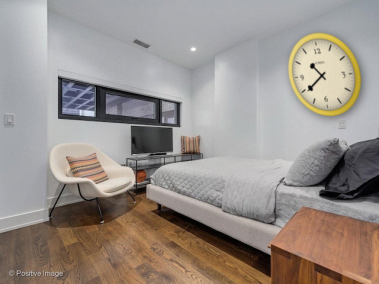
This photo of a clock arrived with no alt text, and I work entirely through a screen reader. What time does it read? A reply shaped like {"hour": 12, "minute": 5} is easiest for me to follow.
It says {"hour": 10, "minute": 39}
